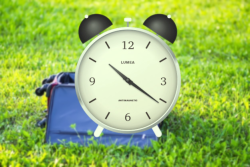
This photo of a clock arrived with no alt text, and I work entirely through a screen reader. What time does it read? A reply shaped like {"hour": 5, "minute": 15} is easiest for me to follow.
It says {"hour": 10, "minute": 21}
